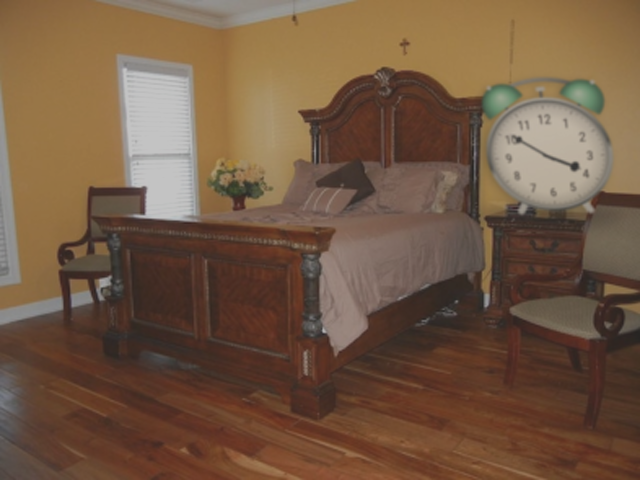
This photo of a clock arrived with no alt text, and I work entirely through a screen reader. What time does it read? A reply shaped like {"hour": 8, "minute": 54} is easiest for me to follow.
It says {"hour": 3, "minute": 51}
